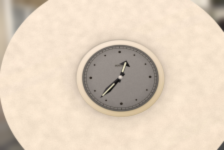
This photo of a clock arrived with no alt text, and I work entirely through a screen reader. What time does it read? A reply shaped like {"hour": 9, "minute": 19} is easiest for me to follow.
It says {"hour": 12, "minute": 37}
